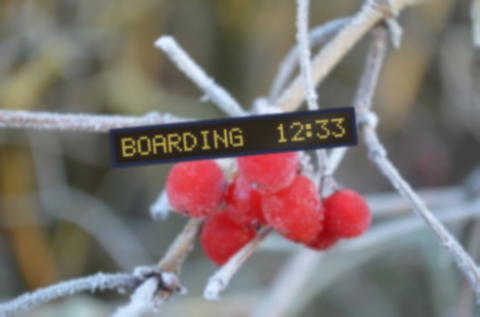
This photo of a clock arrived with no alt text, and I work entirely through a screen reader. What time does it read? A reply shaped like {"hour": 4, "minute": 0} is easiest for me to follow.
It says {"hour": 12, "minute": 33}
